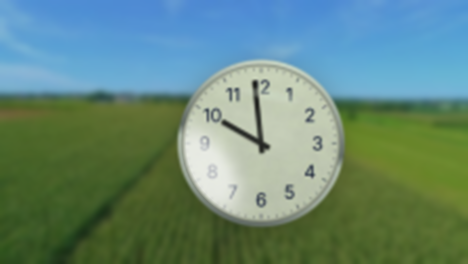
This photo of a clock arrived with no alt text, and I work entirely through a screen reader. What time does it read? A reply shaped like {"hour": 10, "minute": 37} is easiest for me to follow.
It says {"hour": 9, "minute": 59}
